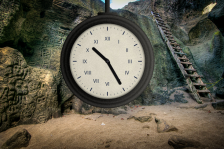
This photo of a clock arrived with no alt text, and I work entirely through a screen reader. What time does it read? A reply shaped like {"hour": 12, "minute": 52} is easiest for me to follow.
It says {"hour": 10, "minute": 25}
